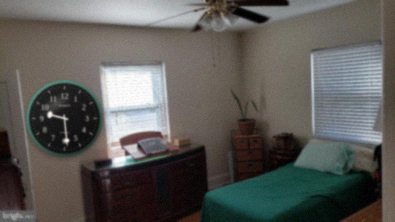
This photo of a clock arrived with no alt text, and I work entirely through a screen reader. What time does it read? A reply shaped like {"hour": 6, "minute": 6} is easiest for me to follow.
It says {"hour": 9, "minute": 29}
